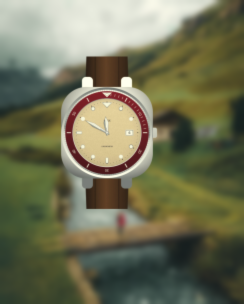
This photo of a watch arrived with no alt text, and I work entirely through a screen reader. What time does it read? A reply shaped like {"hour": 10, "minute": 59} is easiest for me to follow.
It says {"hour": 11, "minute": 50}
